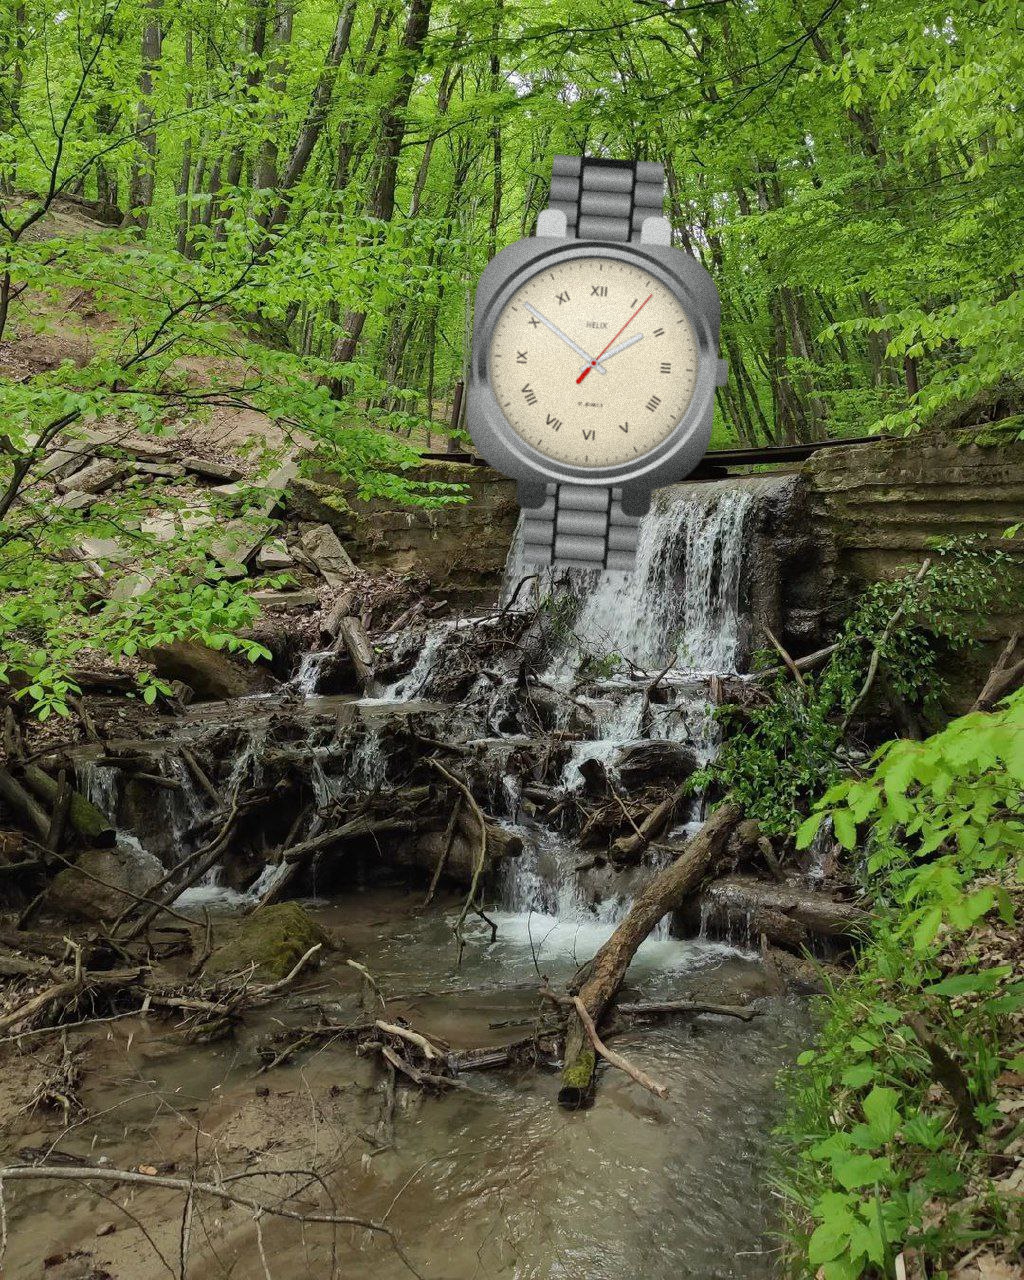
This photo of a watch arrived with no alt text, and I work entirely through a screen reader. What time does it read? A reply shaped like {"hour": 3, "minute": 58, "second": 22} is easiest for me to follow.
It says {"hour": 1, "minute": 51, "second": 6}
